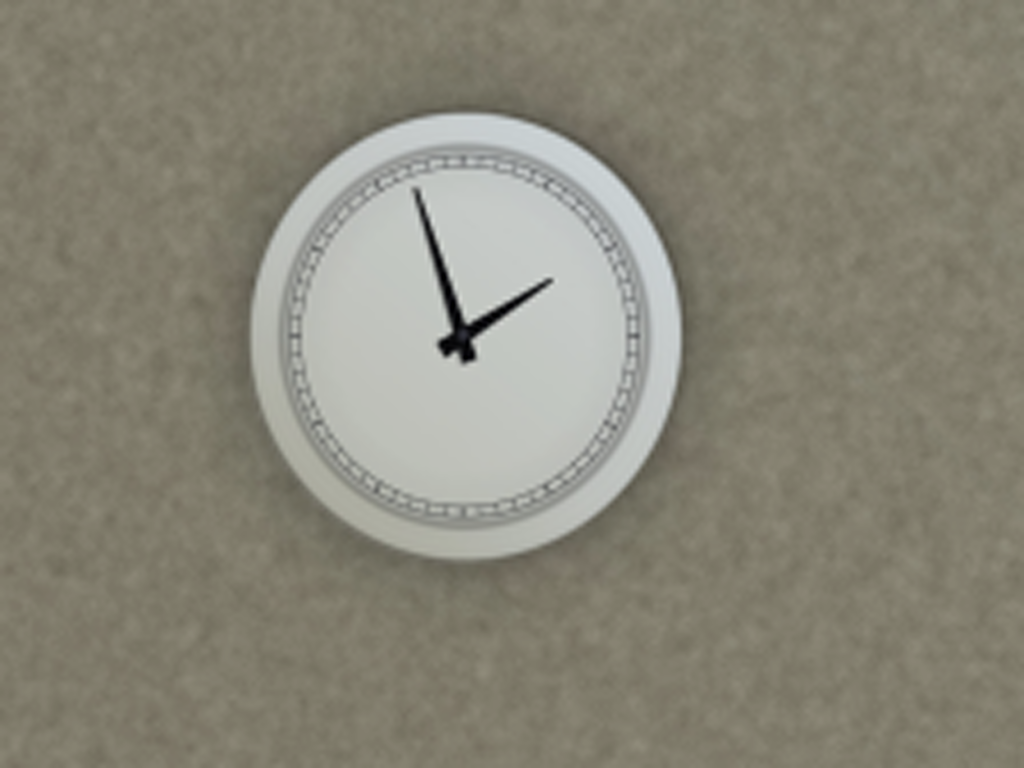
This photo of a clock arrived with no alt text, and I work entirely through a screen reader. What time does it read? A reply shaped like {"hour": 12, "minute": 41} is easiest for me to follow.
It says {"hour": 1, "minute": 57}
